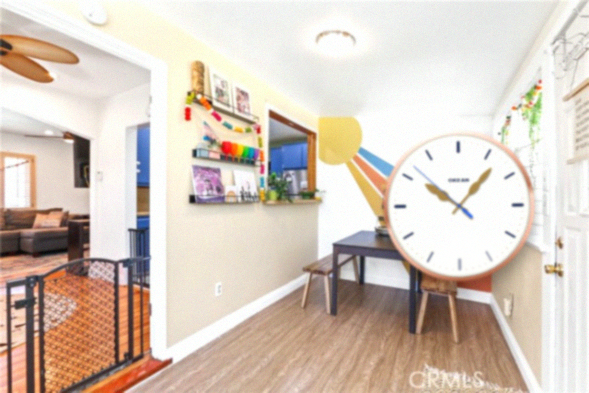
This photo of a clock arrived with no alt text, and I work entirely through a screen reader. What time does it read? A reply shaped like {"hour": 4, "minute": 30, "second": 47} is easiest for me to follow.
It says {"hour": 10, "minute": 6, "second": 52}
